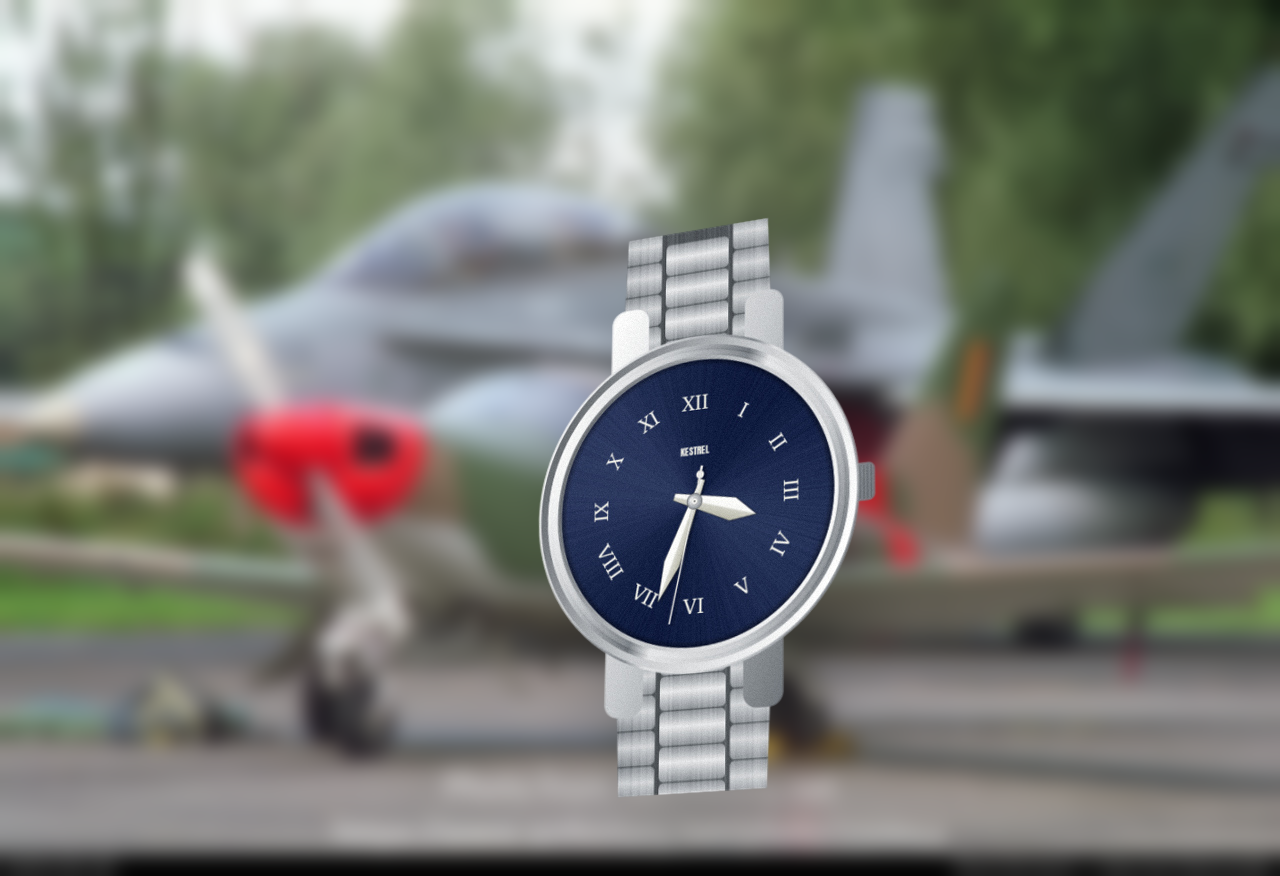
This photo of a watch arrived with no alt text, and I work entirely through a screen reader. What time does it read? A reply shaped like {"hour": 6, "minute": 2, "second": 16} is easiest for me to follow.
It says {"hour": 3, "minute": 33, "second": 32}
